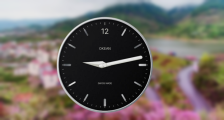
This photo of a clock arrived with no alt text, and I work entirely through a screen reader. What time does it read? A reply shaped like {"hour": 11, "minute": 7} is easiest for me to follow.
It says {"hour": 9, "minute": 13}
